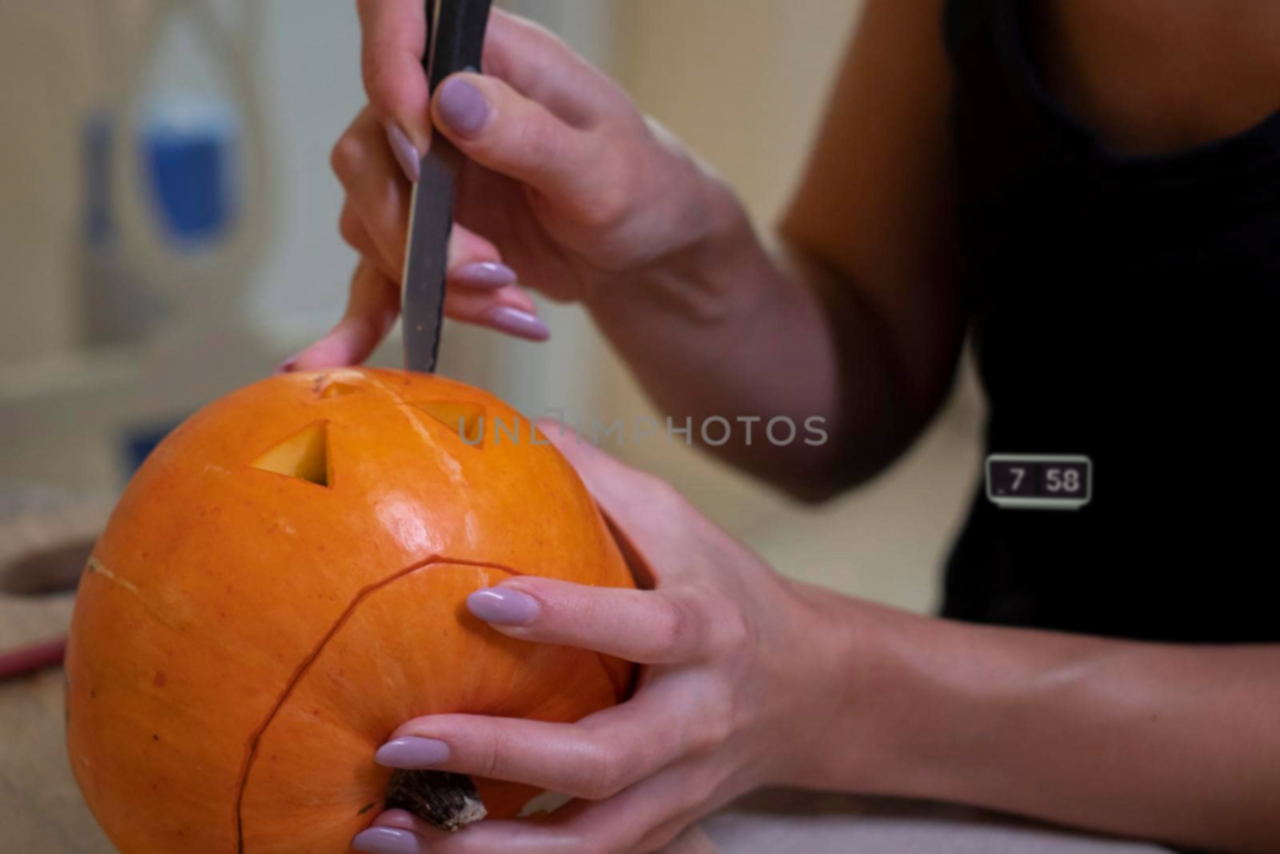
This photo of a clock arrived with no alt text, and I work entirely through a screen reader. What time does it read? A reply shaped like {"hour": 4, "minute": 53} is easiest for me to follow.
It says {"hour": 7, "minute": 58}
